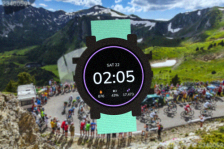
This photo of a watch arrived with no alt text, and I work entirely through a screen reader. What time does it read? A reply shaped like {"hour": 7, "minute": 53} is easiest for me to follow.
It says {"hour": 2, "minute": 5}
